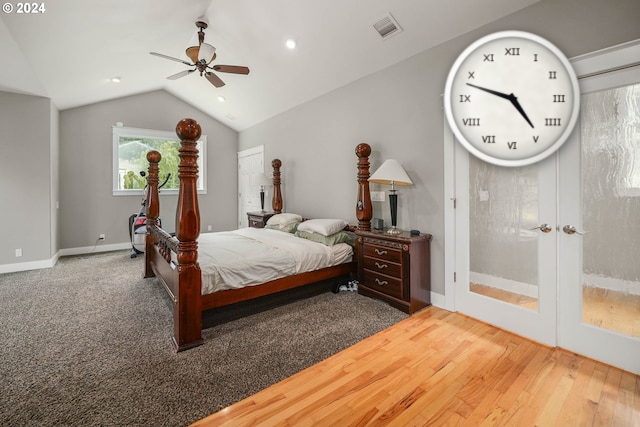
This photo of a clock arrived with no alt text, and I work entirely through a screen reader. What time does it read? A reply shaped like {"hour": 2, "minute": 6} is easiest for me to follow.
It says {"hour": 4, "minute": 48}
